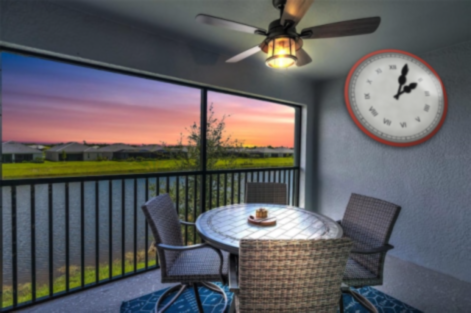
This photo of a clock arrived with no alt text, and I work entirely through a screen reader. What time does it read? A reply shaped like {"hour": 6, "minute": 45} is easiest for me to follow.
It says {"hour": 2, "minute": 4}
